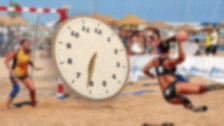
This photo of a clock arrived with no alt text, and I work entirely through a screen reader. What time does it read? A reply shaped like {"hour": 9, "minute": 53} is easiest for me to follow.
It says {"hour": 6, "minute": 31}
